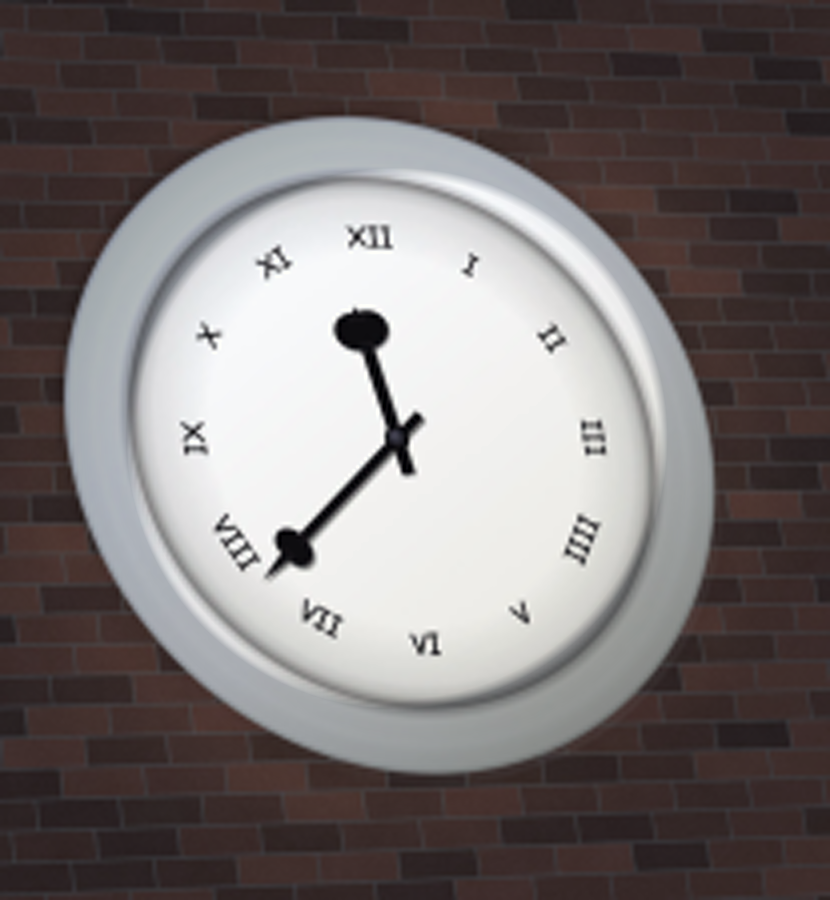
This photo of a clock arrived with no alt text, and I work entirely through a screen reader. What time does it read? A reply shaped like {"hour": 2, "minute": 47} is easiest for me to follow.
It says {"hour": 11, "minute": 38}
